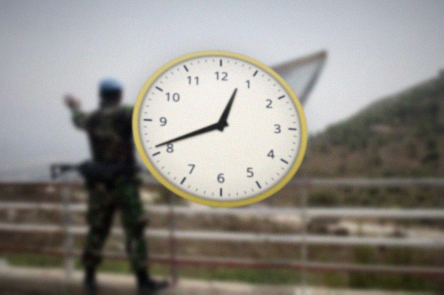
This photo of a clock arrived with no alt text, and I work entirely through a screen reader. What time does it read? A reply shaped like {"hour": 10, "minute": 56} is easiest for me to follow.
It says {"hour": 12, "minute": 41}
